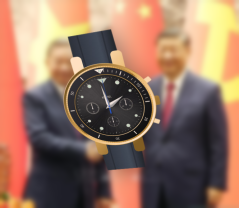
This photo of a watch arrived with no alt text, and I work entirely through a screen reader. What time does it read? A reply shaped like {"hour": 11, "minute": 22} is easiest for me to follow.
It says {"hour": 1, "minute": 59}
